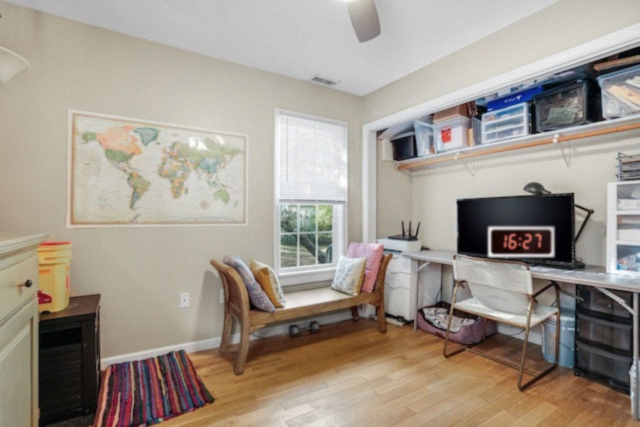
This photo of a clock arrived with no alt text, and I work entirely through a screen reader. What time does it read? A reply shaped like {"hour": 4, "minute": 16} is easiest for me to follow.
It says {"hour": 16, "minute": 27}
